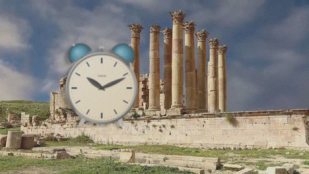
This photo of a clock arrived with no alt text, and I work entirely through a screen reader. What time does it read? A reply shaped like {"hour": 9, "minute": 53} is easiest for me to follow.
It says {"hour": 10, "minute": 11}
